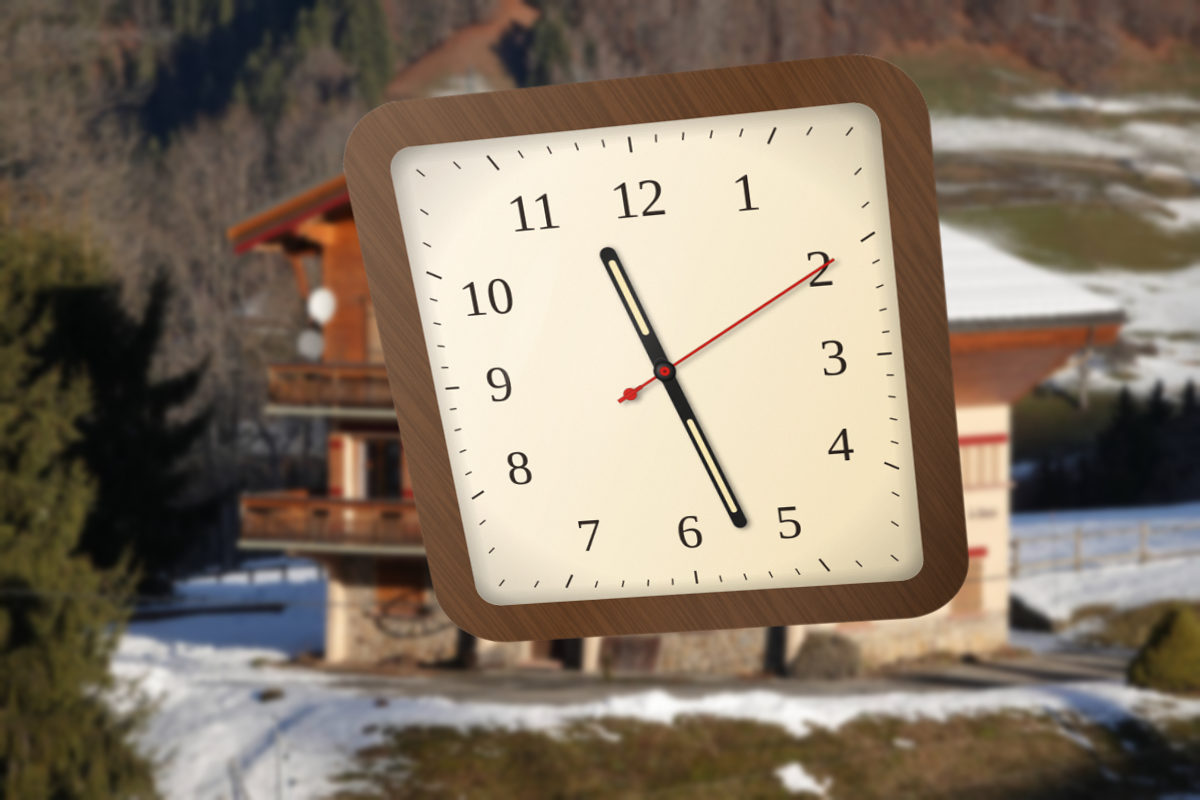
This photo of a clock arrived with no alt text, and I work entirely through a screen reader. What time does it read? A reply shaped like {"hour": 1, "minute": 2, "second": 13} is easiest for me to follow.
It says {"hour": 11, "minute": 27, "second": 10}
